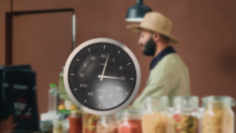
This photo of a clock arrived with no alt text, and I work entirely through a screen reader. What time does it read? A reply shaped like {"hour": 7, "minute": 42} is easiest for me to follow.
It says {"hour": 3, "minute": 2}
